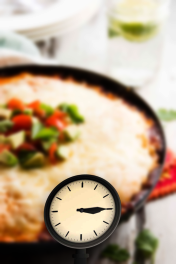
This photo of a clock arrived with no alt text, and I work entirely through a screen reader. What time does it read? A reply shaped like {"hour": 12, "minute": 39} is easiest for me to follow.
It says {"hour": 3, "minute": 15}
